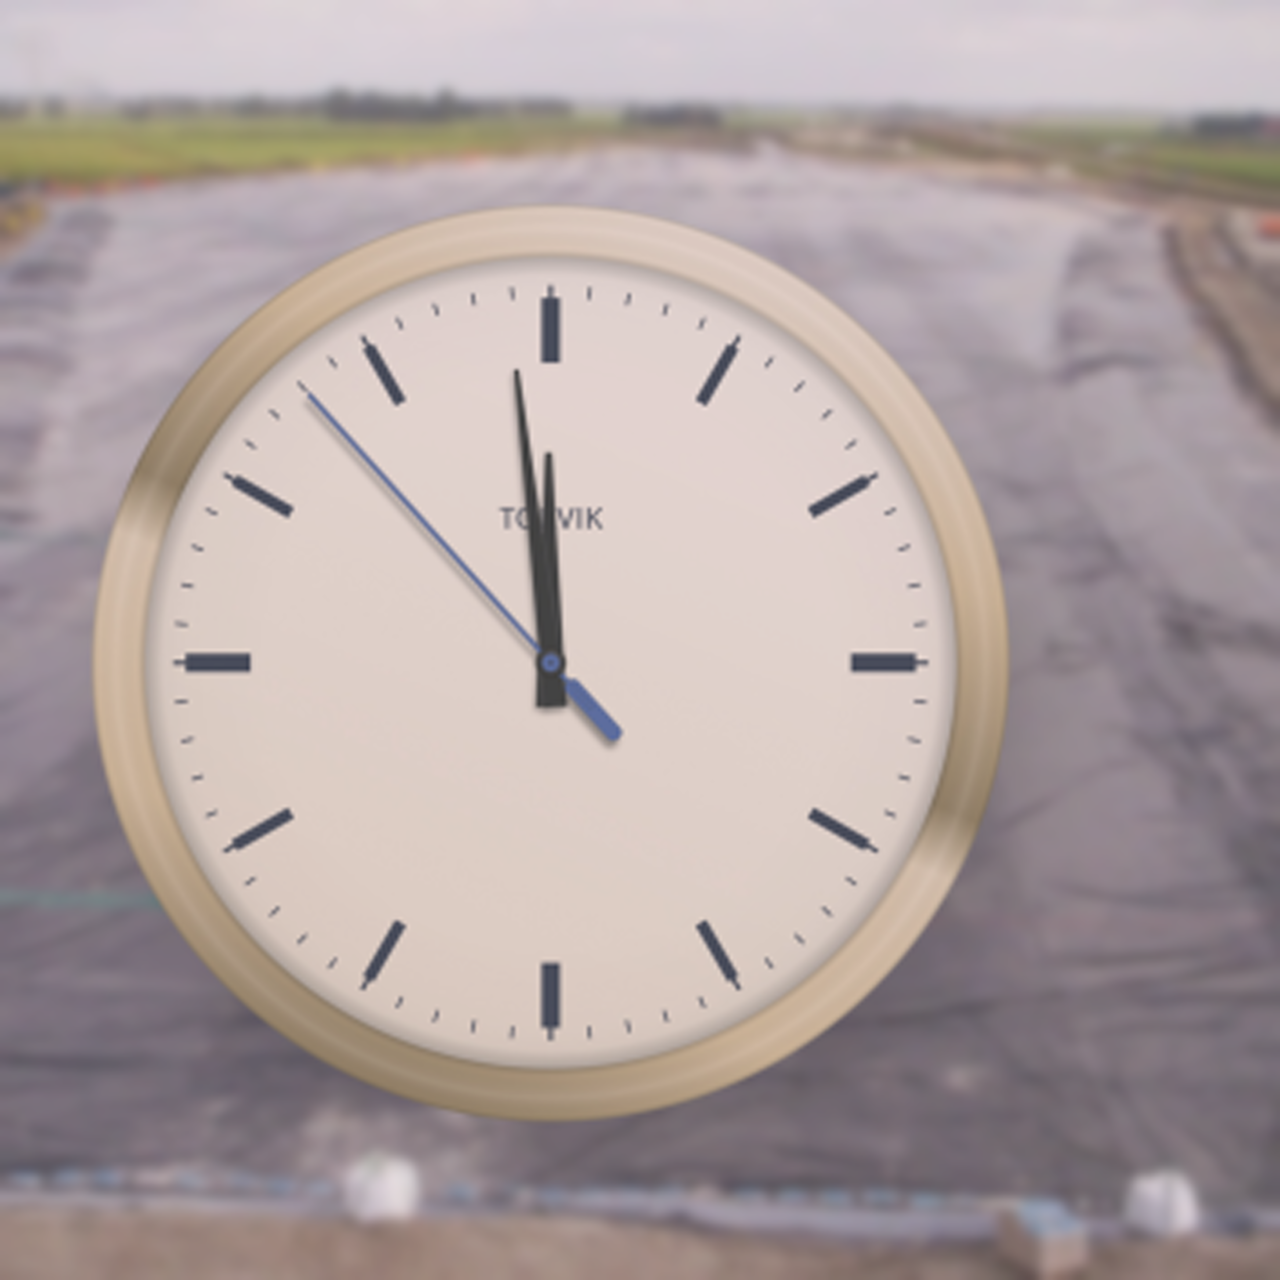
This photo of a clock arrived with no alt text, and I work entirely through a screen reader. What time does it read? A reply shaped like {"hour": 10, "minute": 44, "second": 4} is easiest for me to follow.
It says {"hour": 11, "minute": 58, "second": 53}
